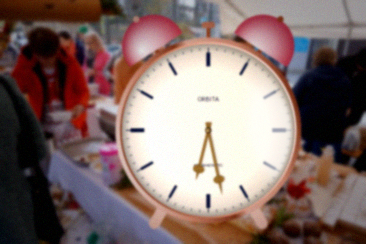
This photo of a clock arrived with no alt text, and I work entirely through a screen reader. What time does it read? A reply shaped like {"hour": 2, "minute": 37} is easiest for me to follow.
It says {"hour": 6, "minute": 28}
